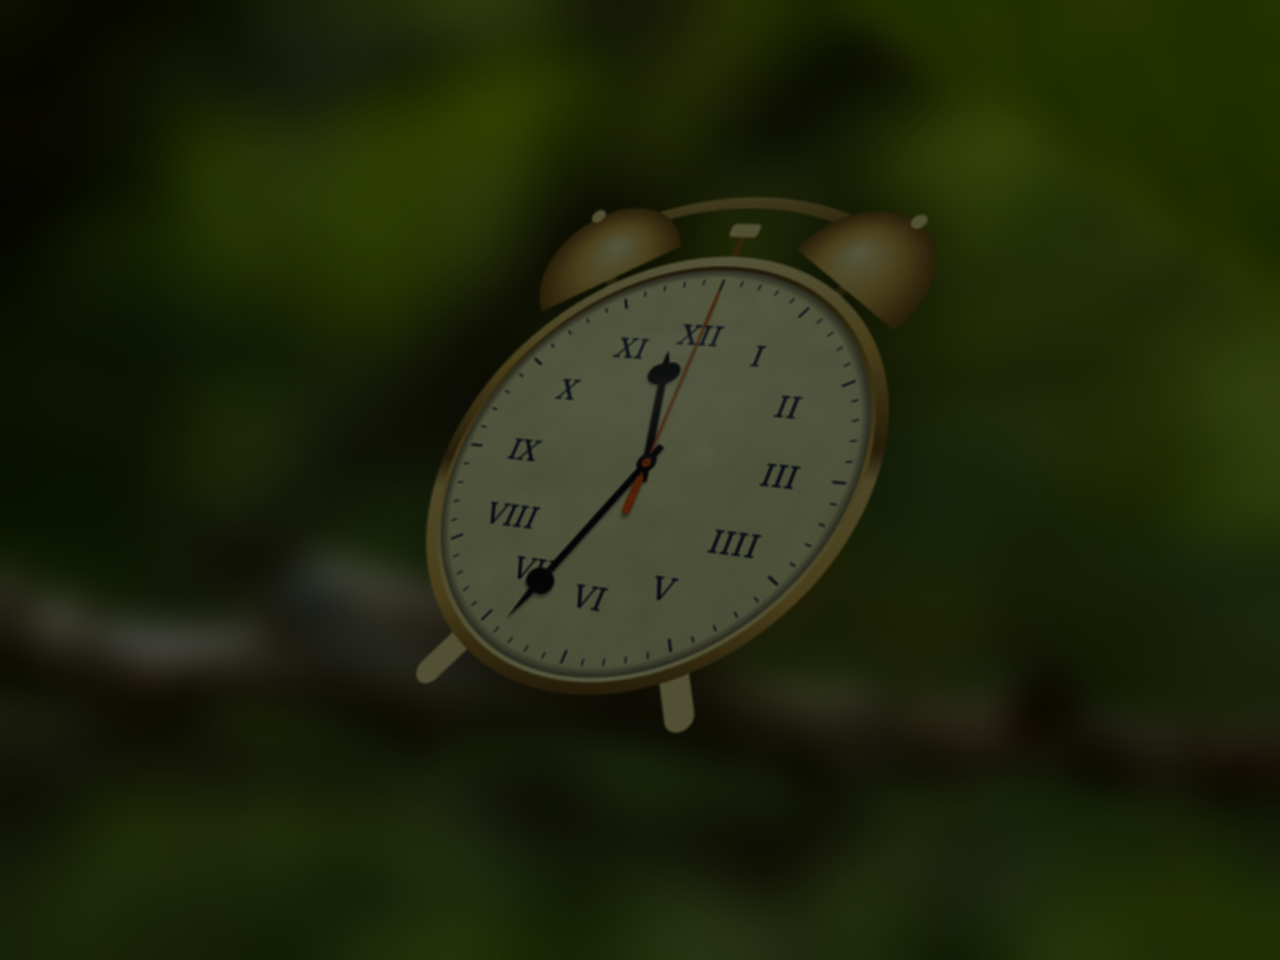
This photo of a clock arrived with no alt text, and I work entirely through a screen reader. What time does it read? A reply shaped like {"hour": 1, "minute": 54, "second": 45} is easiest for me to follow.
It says {"hour": 11, "minute": 34, "second": 0}
